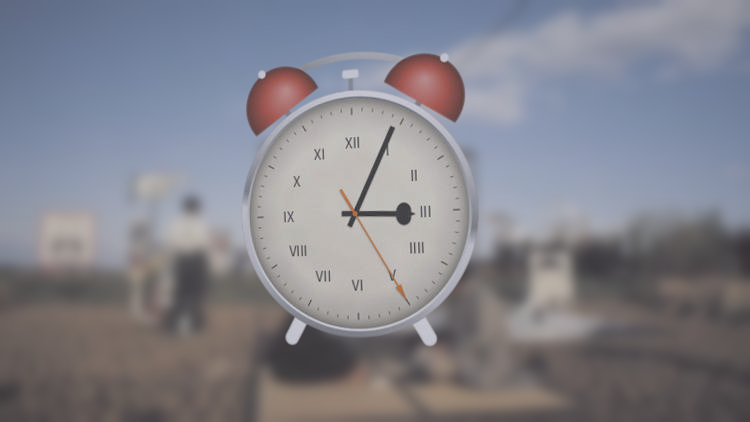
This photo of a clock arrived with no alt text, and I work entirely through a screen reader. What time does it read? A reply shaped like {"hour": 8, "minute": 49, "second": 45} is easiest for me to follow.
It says {"hour": 3, "minute": 4, "second": 25}
